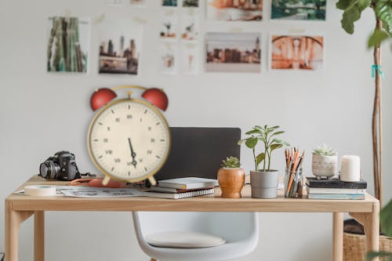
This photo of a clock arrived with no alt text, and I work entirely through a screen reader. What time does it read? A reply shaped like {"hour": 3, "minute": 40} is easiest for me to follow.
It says {"hour": 5, "minute": 28}
